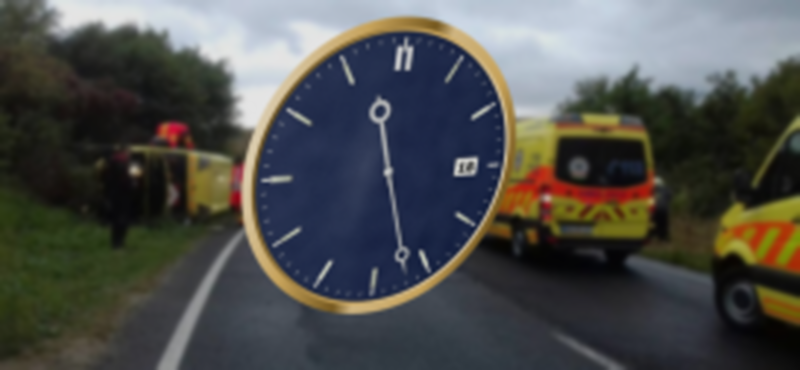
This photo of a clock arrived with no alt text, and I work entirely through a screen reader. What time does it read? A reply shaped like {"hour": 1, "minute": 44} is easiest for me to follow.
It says {"hour": 11, "minute": 27}
